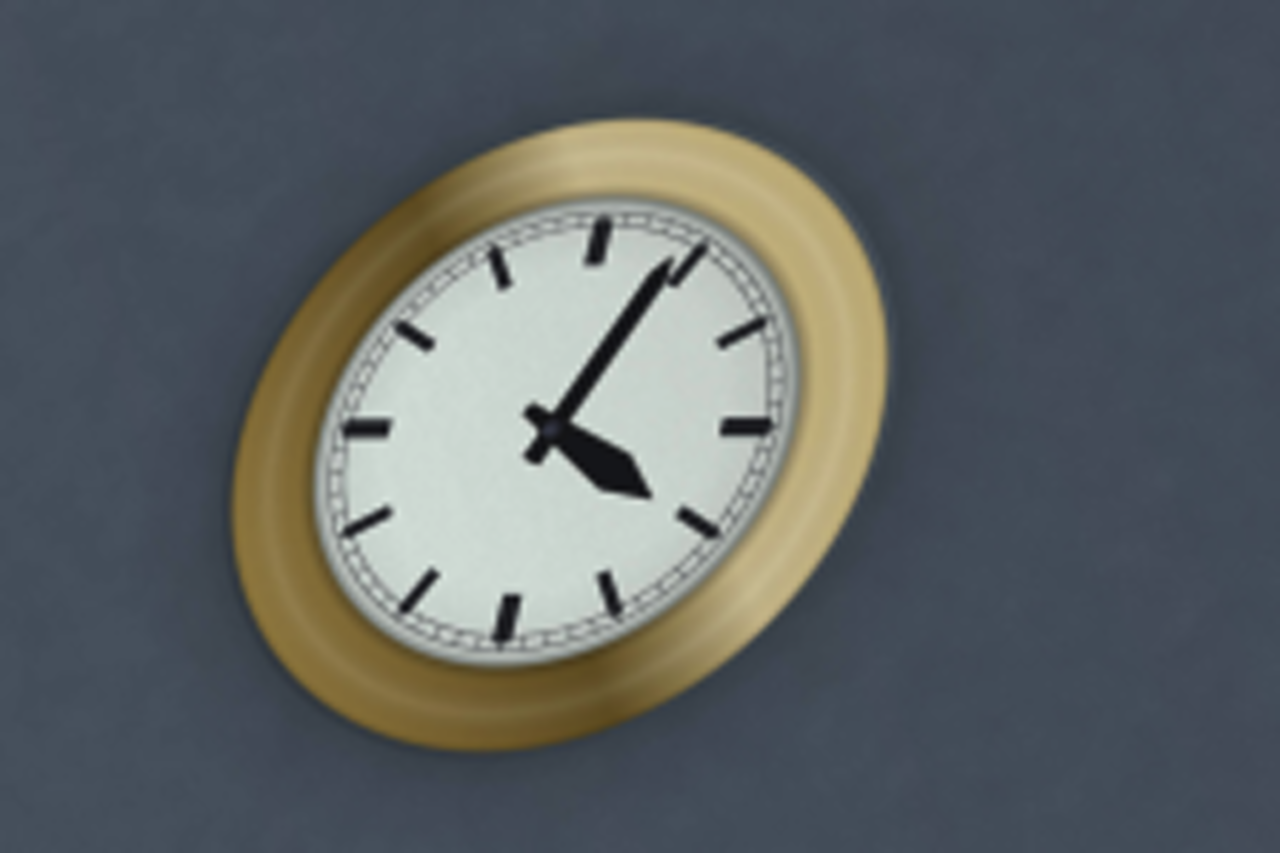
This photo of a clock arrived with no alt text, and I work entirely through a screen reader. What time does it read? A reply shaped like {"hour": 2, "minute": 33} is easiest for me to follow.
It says {"hour": 4, "minute": 4}
